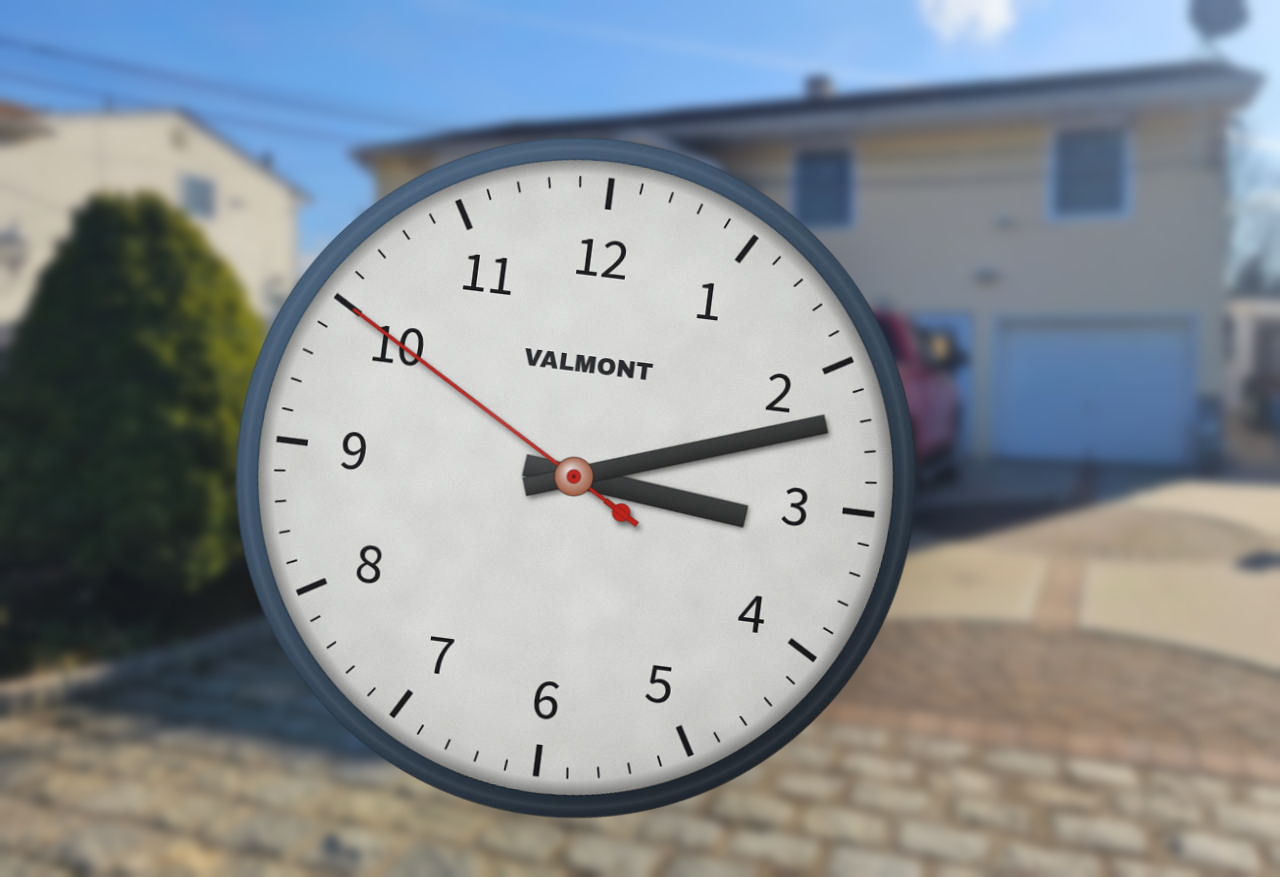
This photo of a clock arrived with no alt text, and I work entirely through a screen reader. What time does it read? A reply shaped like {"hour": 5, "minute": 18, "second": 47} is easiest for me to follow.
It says {"hour": 3, "minute": 11, "second": 50}
